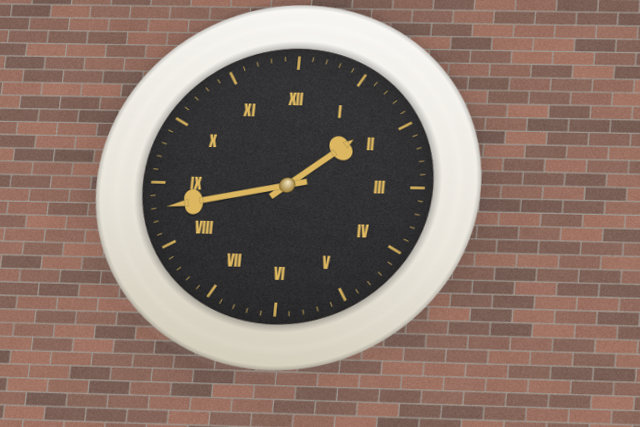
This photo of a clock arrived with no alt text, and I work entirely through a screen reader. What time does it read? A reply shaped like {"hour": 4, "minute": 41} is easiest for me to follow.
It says {"hour": 1, "minute": 43}
